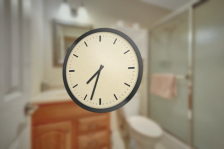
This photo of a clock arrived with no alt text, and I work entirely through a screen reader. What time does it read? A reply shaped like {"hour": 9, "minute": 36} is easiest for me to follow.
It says {"hour": 7, "minute": 33}
